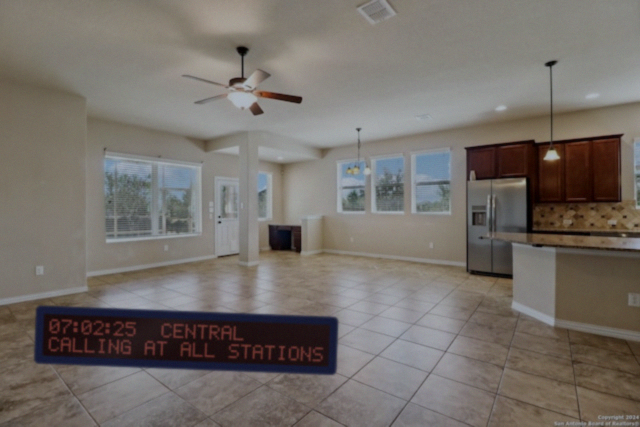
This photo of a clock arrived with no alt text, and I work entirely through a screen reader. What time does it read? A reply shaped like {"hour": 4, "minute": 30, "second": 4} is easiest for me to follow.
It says {"hour": 7, "minute": 2, "second": 25}
